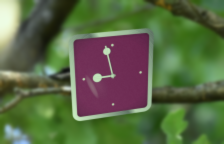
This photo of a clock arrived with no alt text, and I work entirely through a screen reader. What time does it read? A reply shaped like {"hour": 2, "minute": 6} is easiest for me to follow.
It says {"hour": 8, "minute": 58}
